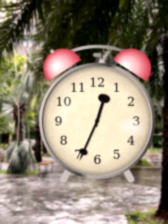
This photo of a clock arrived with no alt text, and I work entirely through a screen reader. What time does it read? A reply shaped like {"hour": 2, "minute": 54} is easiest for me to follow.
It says {"hour": 12, "minute": 34}
